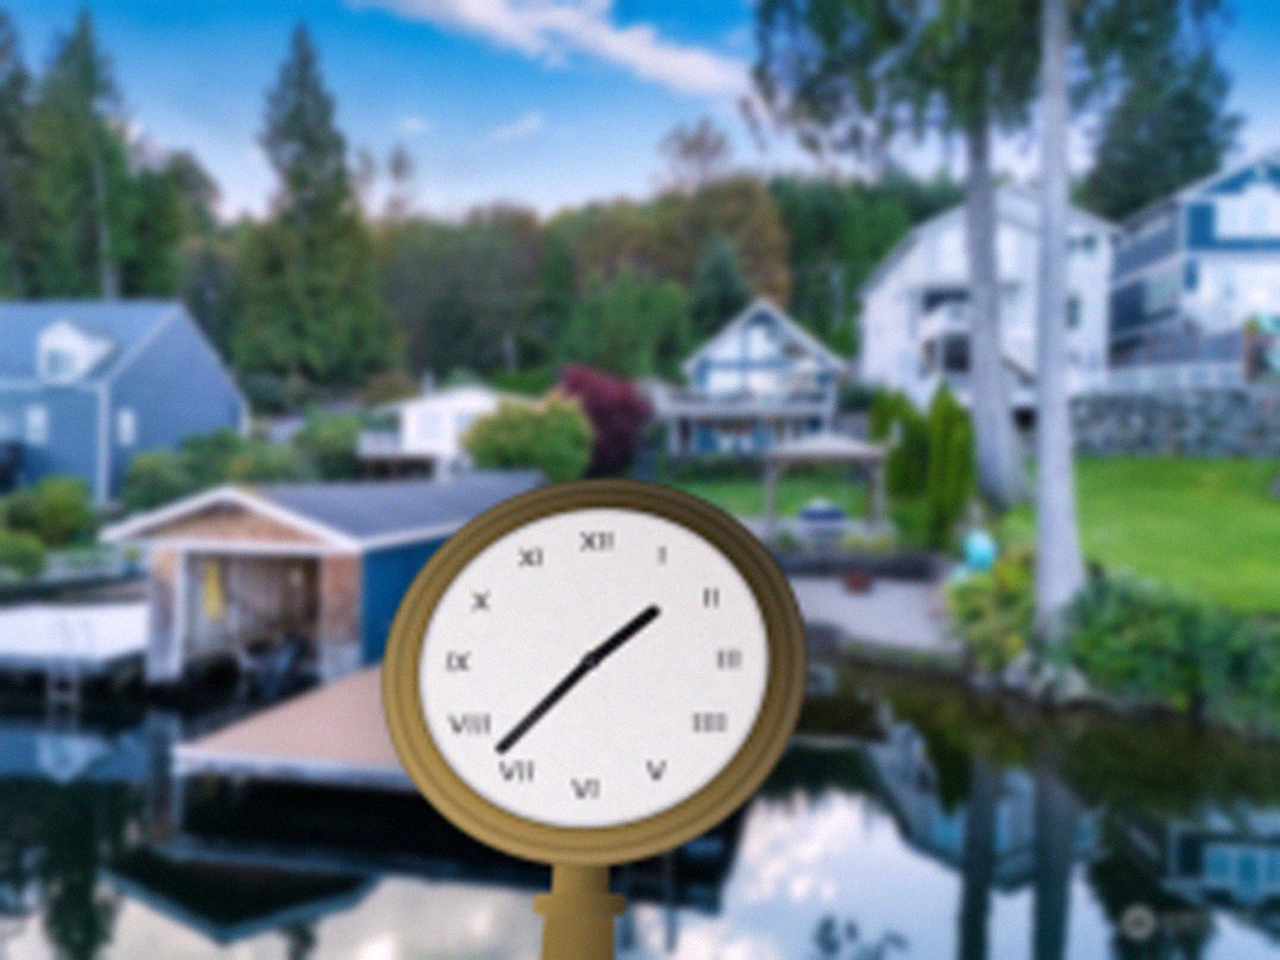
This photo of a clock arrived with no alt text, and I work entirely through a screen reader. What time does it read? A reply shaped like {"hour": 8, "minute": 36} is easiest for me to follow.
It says {"hour": 1, "minute": 37}
